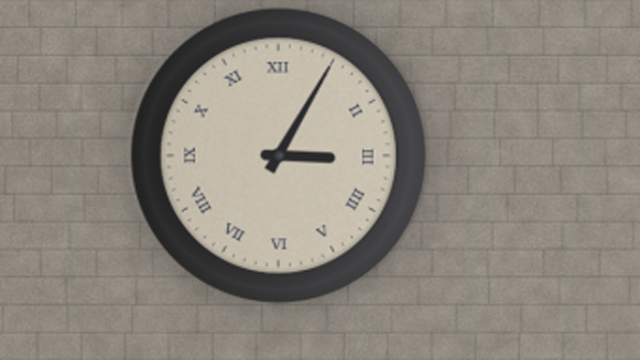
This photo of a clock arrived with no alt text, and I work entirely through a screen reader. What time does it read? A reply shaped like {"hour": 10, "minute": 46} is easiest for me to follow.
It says {"hour": 3, "minute": 5}
